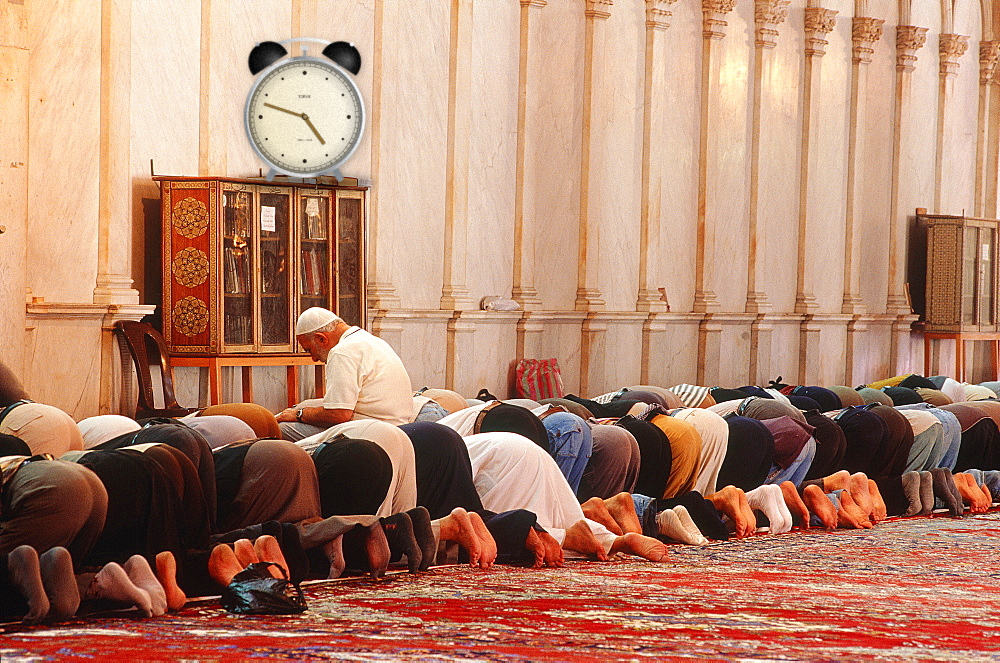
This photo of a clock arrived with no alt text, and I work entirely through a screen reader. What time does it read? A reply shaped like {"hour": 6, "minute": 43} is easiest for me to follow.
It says {"hour": 4, "minute": 48}
